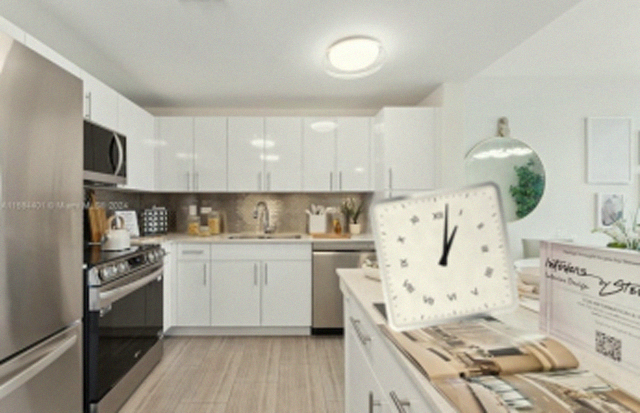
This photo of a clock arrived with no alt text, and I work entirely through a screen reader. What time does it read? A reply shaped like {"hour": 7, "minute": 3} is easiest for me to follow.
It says {"hour": 1, "minute": 2}
